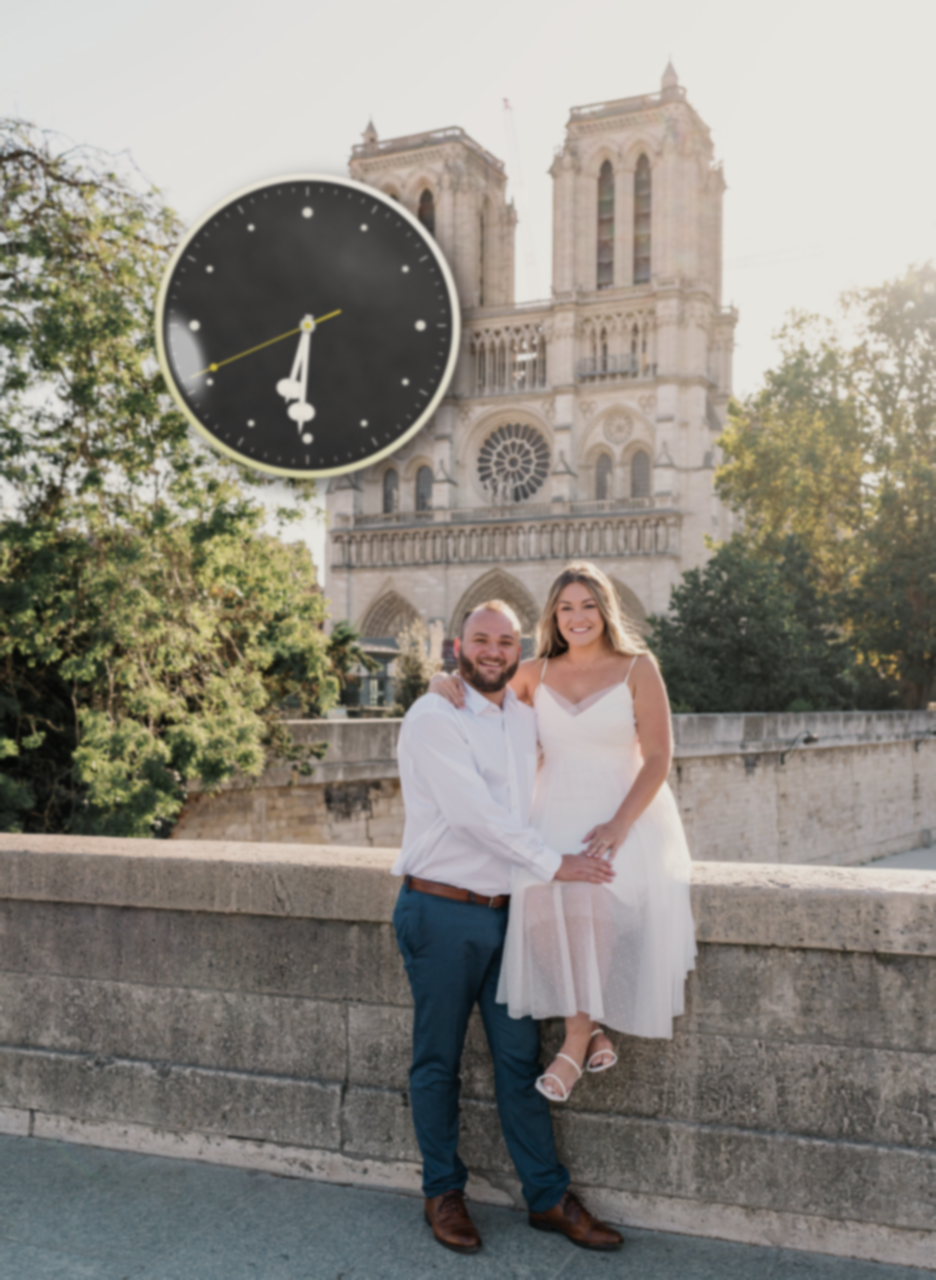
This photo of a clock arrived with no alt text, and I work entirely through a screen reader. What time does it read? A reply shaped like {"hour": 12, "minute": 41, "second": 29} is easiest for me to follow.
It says {"hour": 6, "minute": 30, "second": 41}
